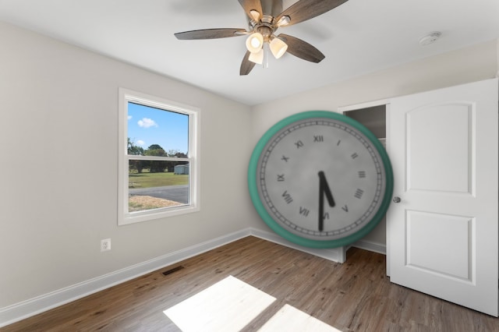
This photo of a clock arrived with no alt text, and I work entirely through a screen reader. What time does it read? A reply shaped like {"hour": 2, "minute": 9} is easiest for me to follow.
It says {"hour": 5, "minute": 31}
